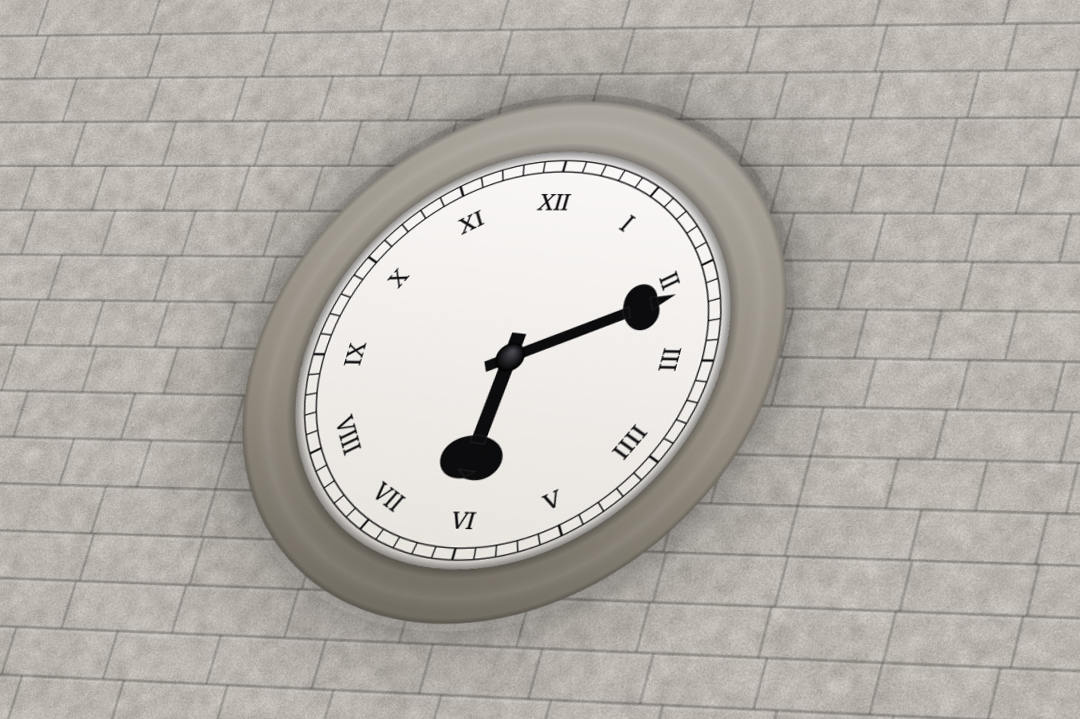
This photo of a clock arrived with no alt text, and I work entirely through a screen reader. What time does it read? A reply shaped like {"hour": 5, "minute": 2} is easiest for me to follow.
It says {"hour": 6, "minute": 11}
